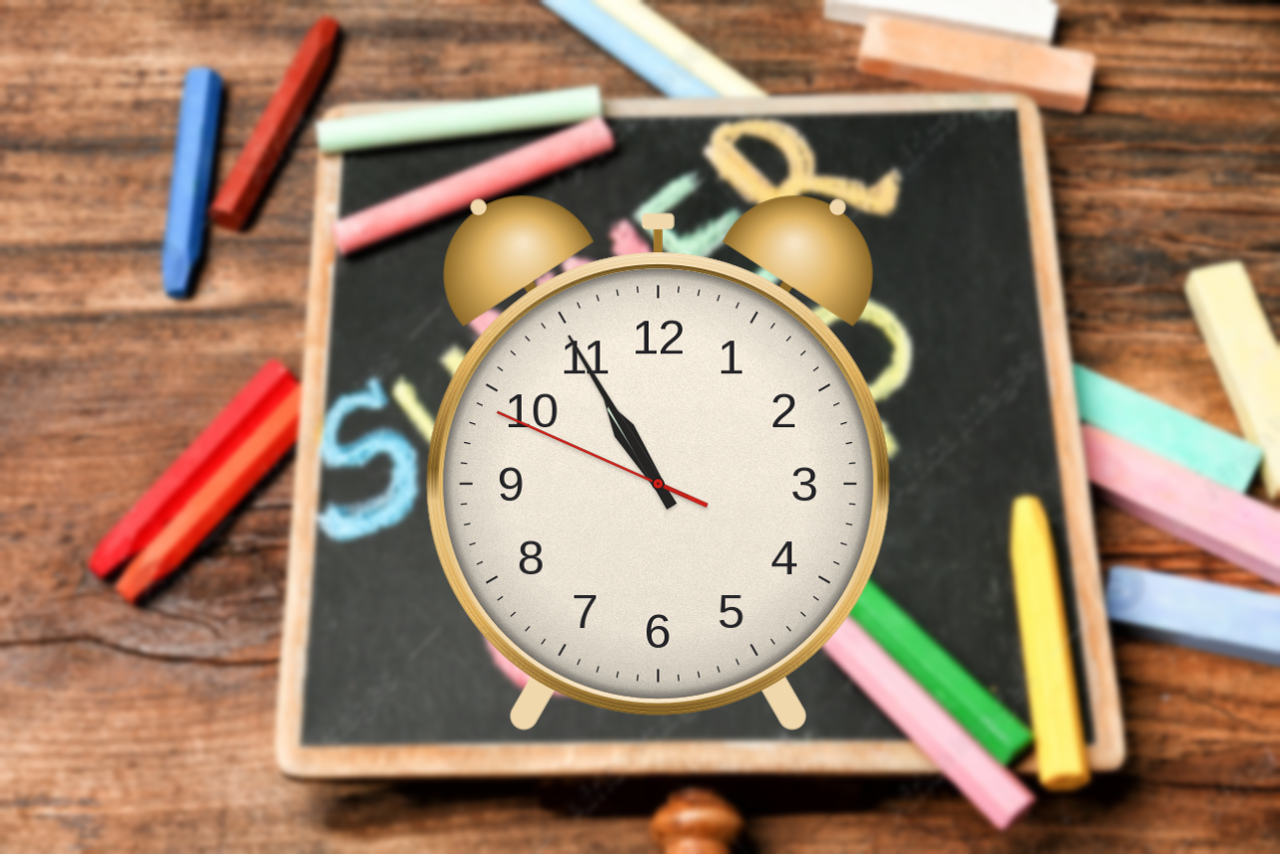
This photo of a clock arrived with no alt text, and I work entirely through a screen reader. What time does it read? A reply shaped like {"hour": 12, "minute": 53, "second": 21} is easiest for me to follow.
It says {"hour": 10, "minute": 54, "second": 49}
